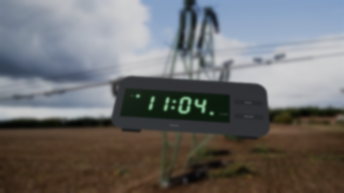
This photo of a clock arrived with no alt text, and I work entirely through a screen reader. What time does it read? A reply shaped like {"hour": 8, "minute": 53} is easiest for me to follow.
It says {"hour": 11, "minute": 4}
